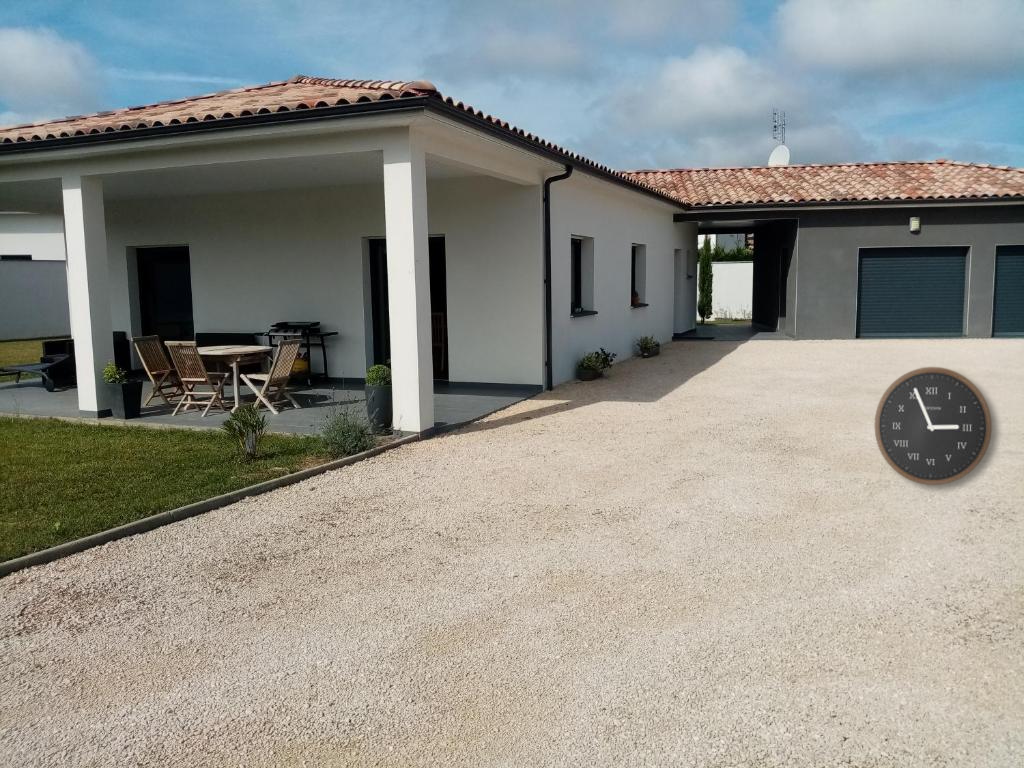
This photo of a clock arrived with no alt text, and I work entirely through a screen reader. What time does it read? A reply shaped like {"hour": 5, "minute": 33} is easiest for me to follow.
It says {"hour": 2, "minute": 56}
